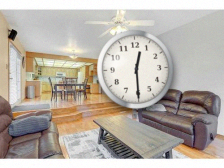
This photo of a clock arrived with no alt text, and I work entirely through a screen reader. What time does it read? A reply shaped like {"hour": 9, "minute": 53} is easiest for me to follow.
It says {"hour": 12, "minute": 30}
